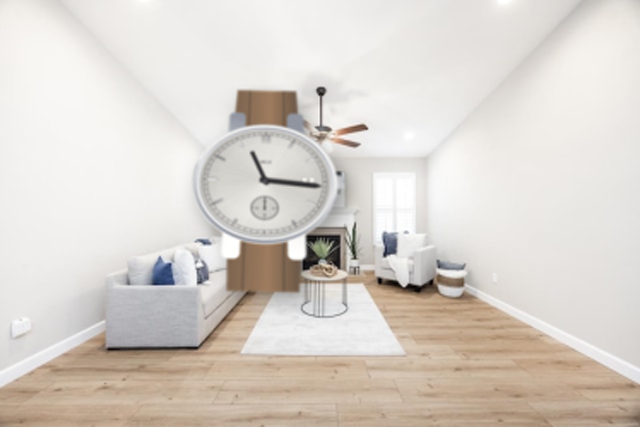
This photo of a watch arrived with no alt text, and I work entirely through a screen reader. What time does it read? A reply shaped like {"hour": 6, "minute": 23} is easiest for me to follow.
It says {"hour": 11, "minute": 16}
